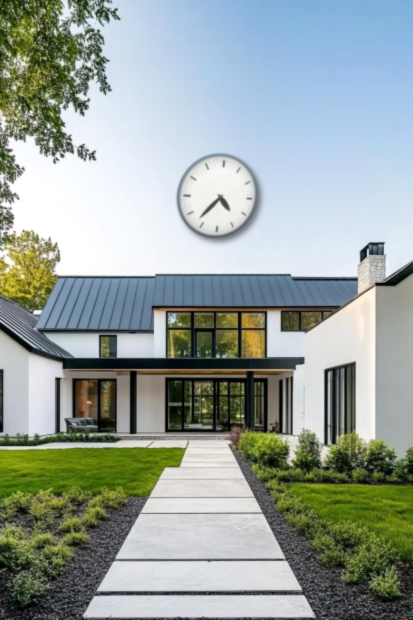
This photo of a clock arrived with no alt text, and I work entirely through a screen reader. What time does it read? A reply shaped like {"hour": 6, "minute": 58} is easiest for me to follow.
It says {"hour": 4, "minute": 37}
